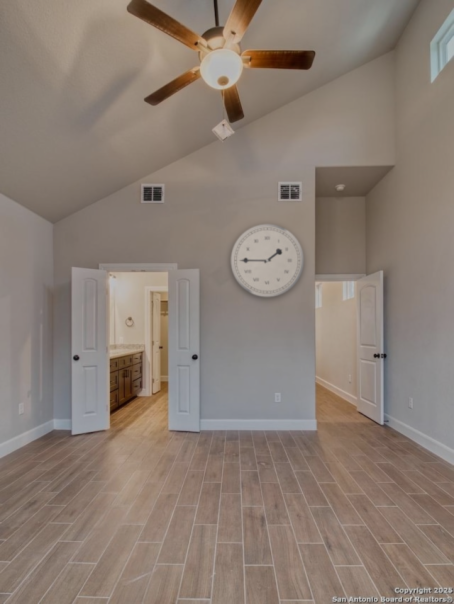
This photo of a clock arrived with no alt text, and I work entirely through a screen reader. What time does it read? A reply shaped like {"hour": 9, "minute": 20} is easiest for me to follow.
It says {"hour": 1, "minute": 45}
